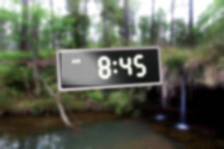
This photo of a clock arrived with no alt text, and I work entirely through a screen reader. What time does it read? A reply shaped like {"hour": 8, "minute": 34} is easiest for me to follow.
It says {"hour": 8, "minute": 45}
